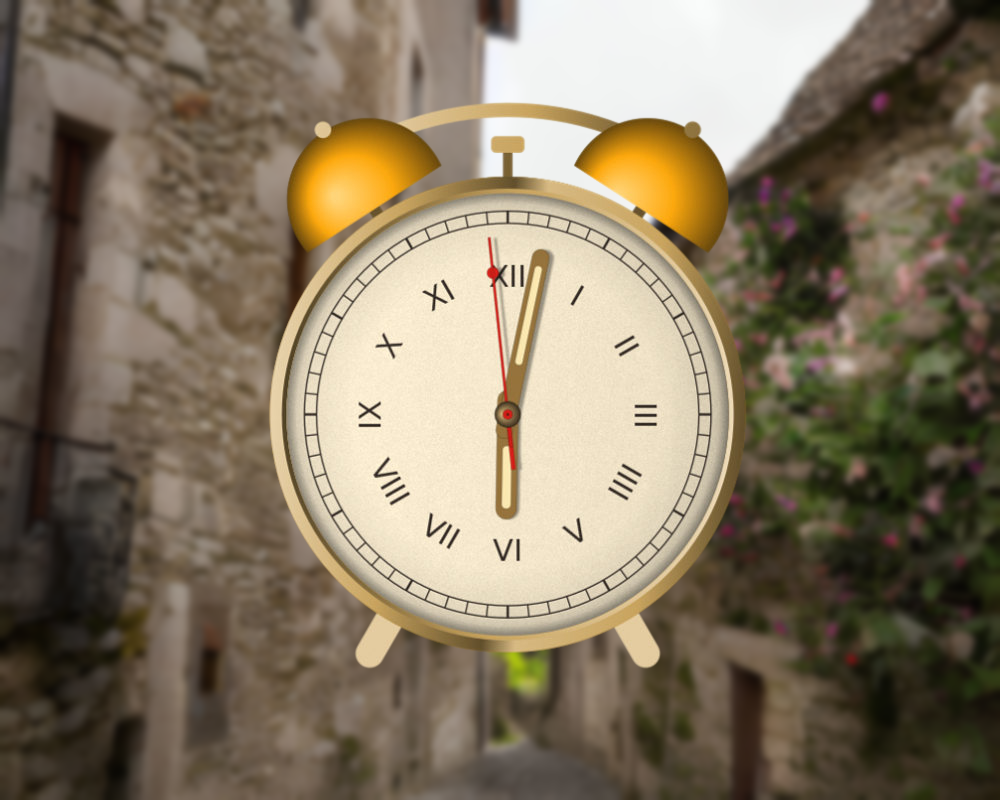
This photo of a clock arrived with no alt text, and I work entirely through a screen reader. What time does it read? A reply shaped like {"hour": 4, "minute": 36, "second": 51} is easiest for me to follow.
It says {"hour": 6, "minute": 1, "second": 59}
